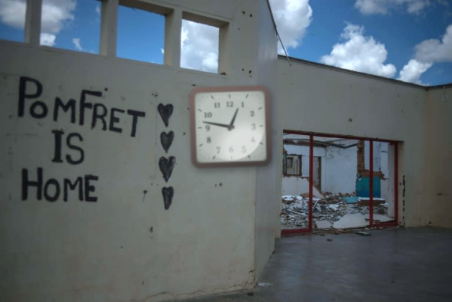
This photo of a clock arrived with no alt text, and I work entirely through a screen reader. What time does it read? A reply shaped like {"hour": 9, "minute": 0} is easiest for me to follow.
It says {"hour": 12, "minute": 47}
